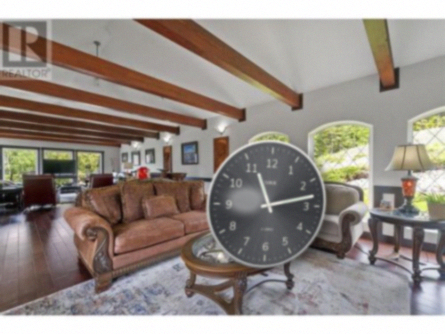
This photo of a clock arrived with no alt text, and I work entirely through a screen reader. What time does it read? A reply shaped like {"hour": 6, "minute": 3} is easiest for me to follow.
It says {"hour": 11, "minute": 13}
